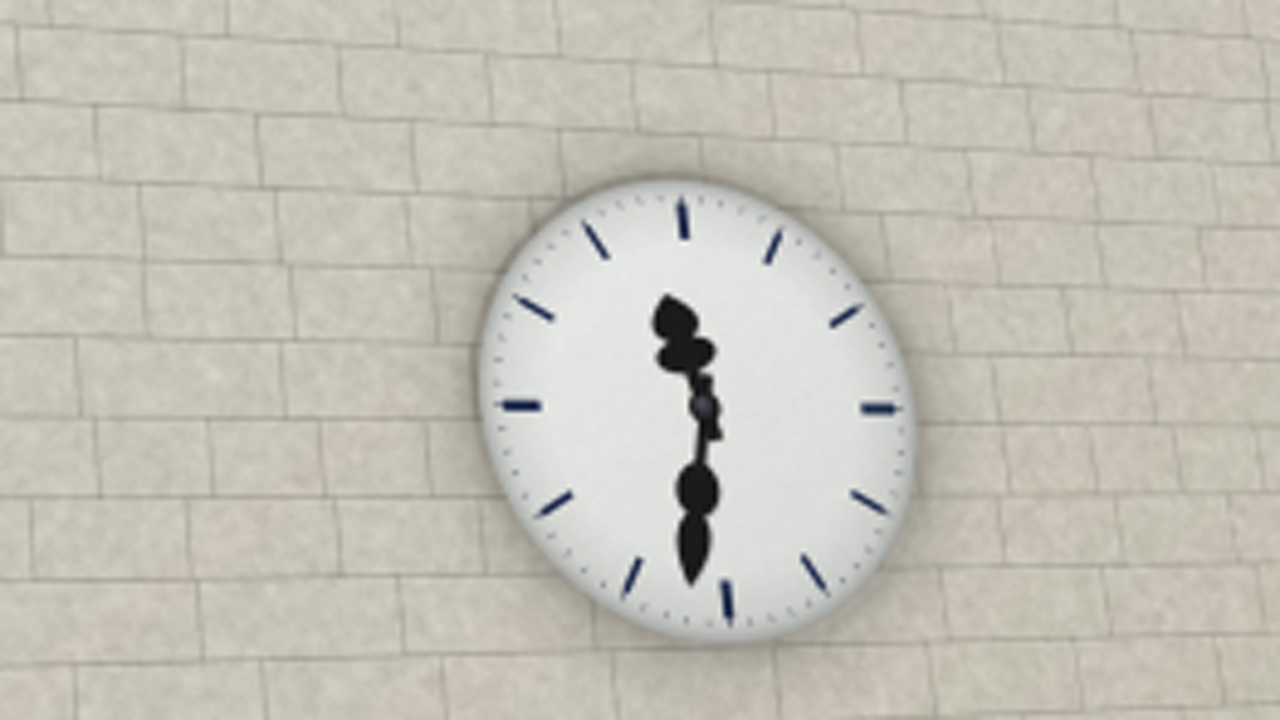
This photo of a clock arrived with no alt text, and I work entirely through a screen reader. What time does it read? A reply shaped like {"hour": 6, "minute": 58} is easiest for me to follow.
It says {"hour": 11, "minute": 32}
